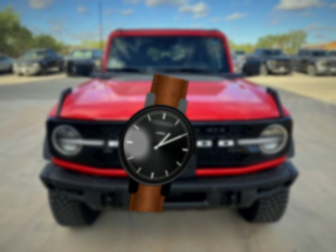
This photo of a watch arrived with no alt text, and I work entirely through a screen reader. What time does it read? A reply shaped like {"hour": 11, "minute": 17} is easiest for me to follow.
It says {"hour": 1, "minute": 10}
